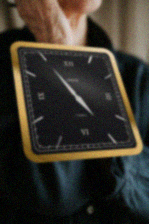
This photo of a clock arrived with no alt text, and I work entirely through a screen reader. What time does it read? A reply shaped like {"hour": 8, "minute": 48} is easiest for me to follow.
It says {"hour": 4, "minute": 55}
